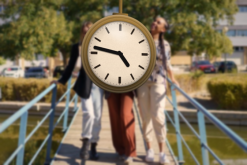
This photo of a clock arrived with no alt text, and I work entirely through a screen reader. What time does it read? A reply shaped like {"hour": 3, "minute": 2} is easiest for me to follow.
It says {"hour": 4, "minute": 47}
